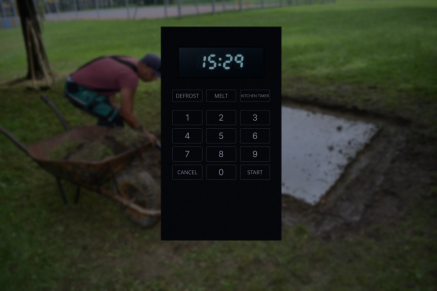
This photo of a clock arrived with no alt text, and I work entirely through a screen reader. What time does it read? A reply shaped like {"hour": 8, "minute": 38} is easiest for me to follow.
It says {"hour": 15, "minute": 29}
